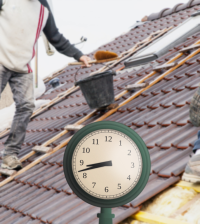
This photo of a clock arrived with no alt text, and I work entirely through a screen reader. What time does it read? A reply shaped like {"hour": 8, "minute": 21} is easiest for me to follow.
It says {"hour": 8, "minute": 42}
